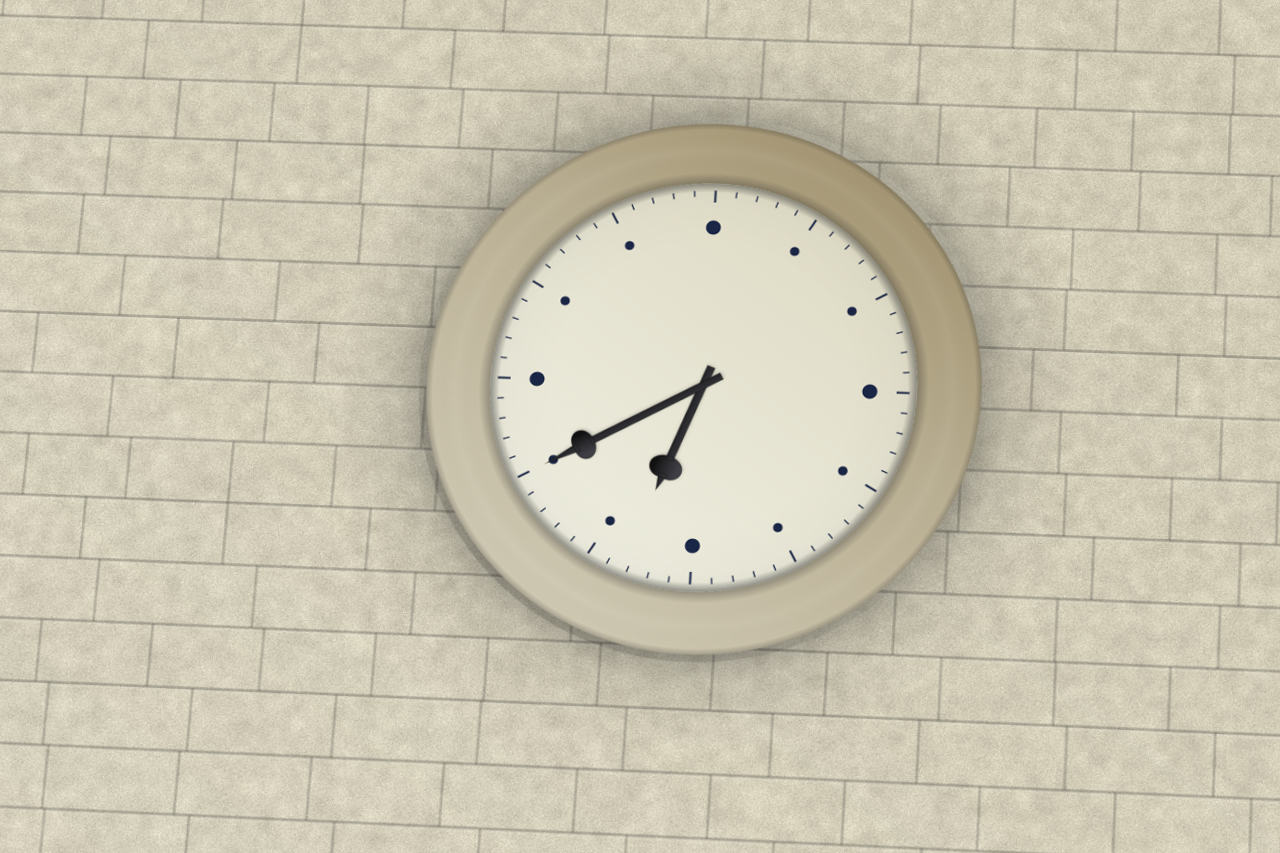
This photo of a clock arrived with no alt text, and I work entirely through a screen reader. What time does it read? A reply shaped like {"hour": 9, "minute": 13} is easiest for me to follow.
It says {"hour": 6, "minute": 40}
